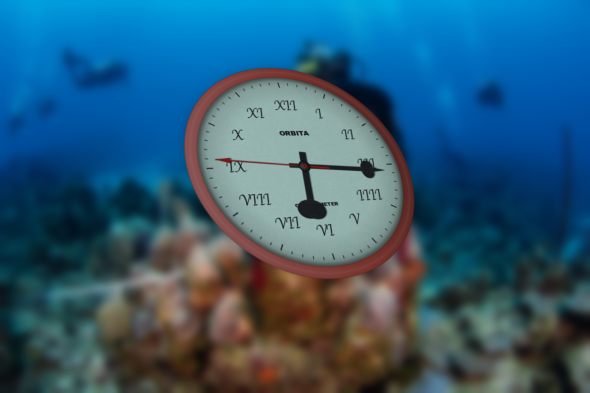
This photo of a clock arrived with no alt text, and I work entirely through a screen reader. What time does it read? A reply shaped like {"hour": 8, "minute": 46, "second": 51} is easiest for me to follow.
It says {"hour": 6, "minute": 15, "second": 46}
